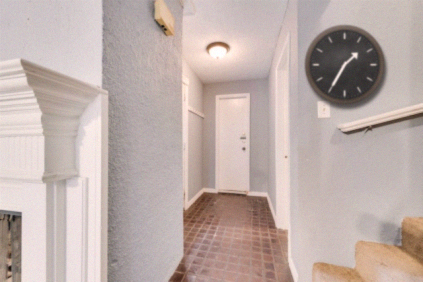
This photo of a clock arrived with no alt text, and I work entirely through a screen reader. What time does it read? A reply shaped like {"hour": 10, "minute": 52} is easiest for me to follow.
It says {"hour": 1, "minute": 35}
